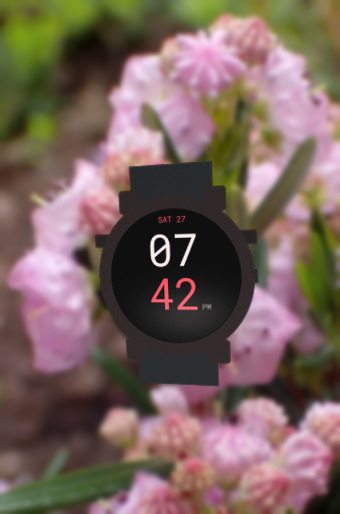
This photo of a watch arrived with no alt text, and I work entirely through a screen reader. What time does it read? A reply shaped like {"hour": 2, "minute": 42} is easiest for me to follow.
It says {"hour": 7, "minute": 42}
